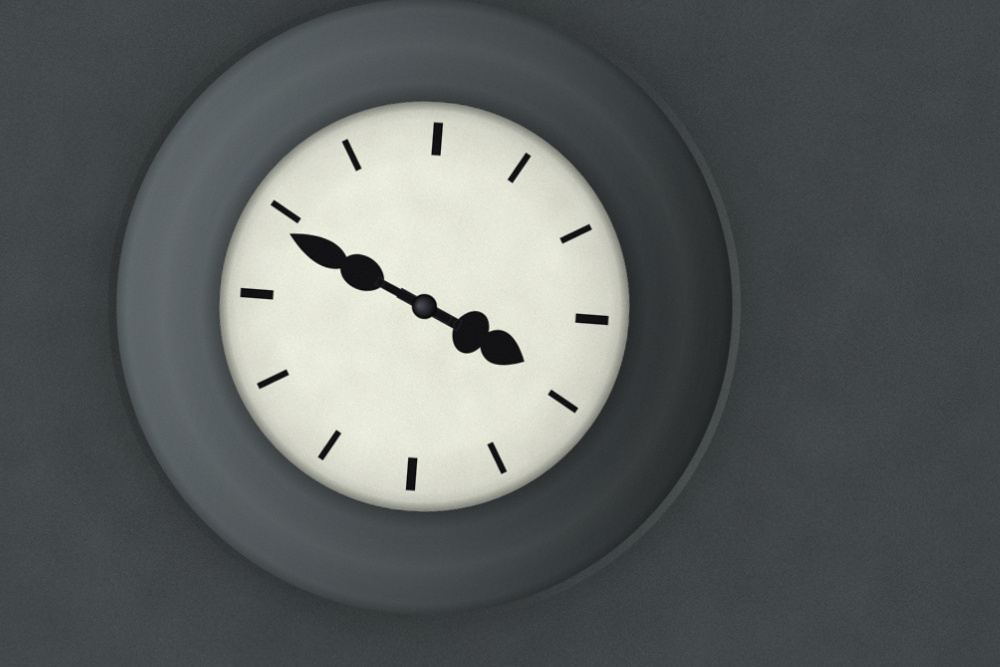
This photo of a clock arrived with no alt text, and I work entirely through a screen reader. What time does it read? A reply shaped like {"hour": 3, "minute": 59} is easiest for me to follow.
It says {"hour": 3, "minute": 49}
